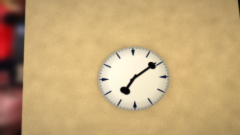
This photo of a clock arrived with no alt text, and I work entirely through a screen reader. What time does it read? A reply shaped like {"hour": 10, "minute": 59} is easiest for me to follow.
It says {"hour": 7, "minute": 9}
